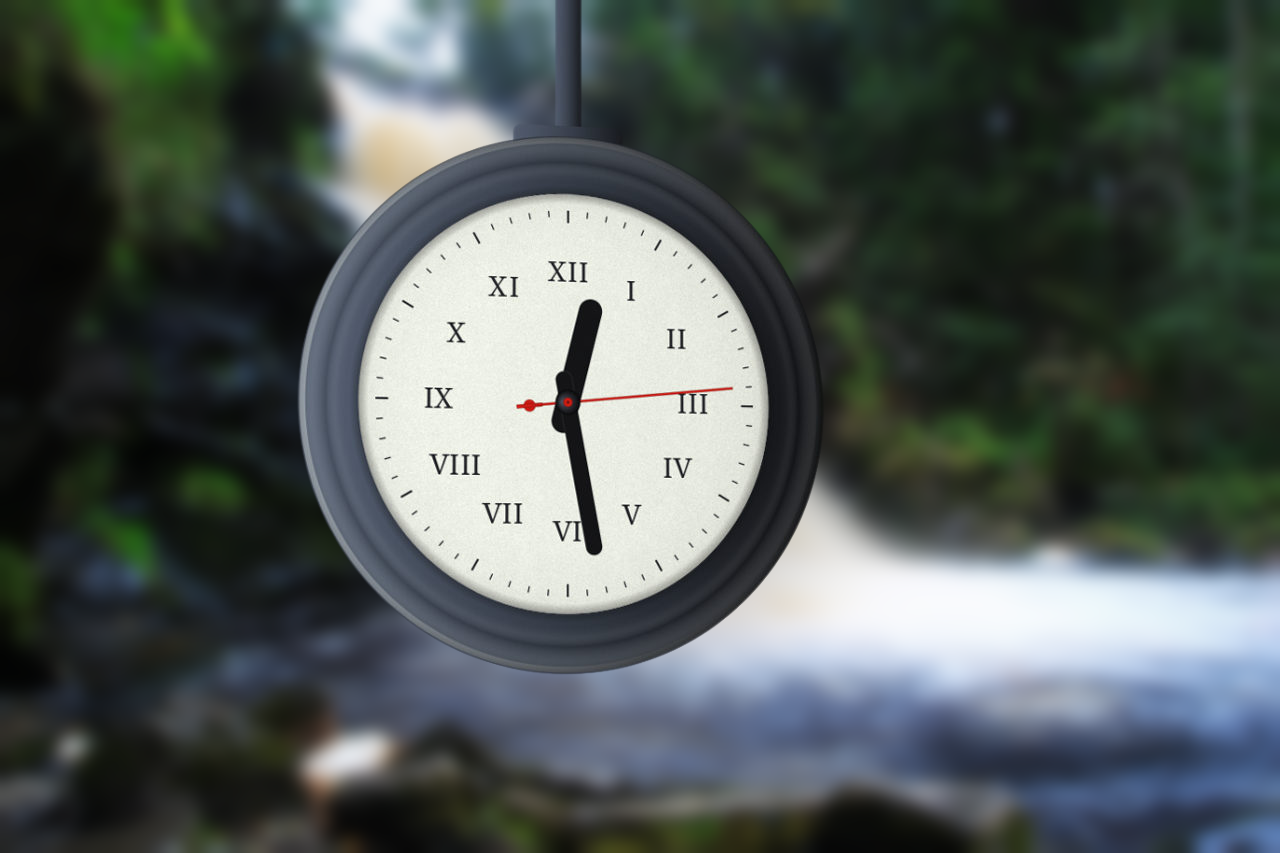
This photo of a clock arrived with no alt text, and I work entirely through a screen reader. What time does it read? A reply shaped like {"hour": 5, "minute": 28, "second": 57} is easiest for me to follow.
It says {"hour": 12, "minute": 28, "second": 14}
